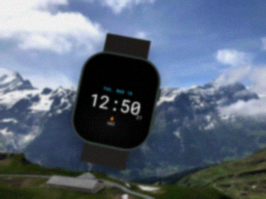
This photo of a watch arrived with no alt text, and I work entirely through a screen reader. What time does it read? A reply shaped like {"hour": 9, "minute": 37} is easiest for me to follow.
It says {"hour": 12, "minute": 50}
